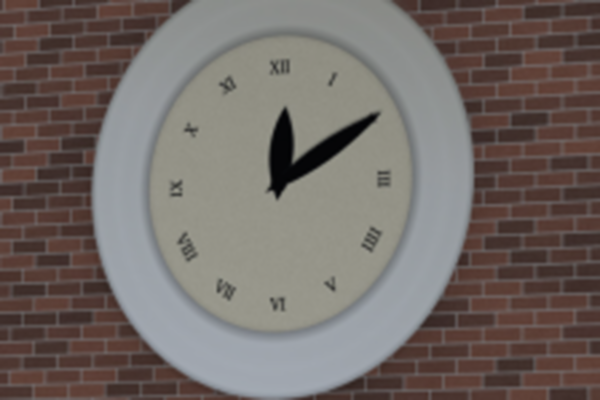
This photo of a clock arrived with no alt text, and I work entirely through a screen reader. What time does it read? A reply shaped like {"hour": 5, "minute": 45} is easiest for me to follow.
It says {"hour": 12, "minute": 10}
